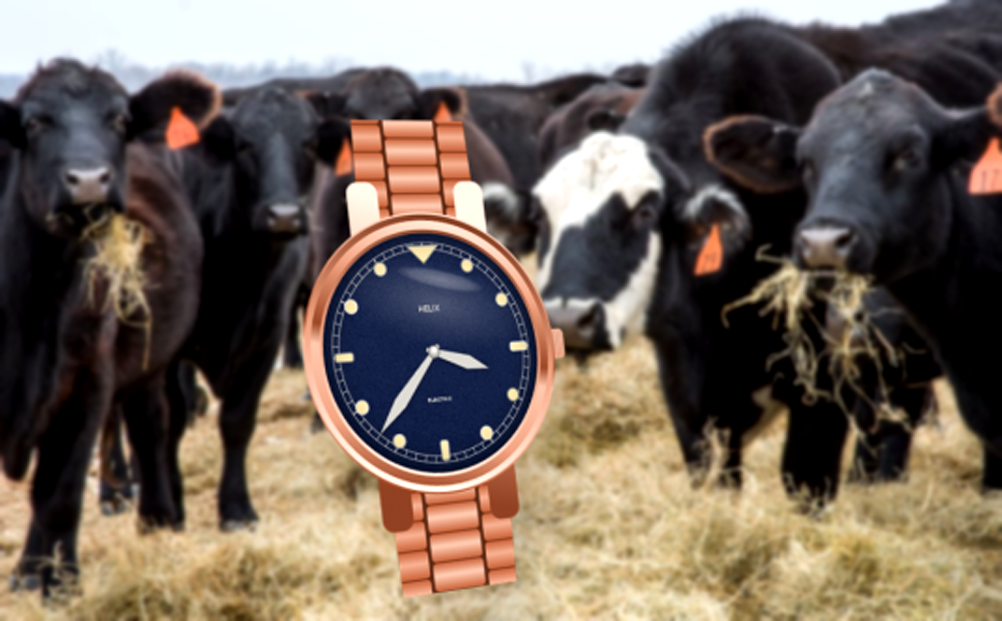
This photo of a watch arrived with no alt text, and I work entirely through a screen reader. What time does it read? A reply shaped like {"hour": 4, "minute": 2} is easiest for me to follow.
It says {"hour": 3, "minute": 37}
